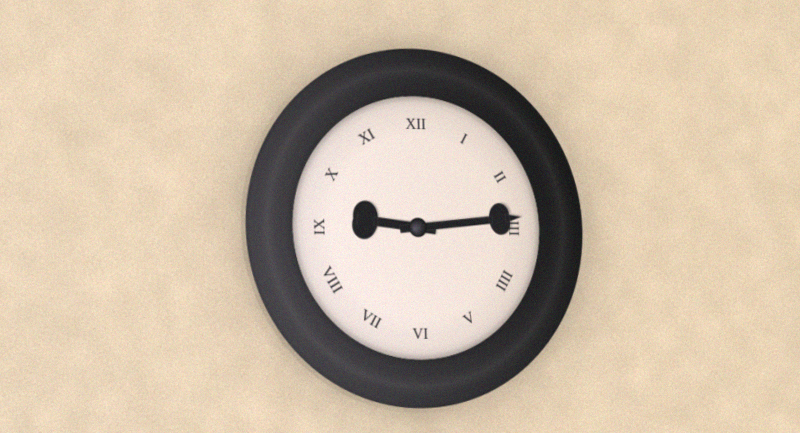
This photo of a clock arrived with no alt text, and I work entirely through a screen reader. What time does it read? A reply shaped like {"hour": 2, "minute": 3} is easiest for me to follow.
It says {"hour": 9, "minute": 14}
